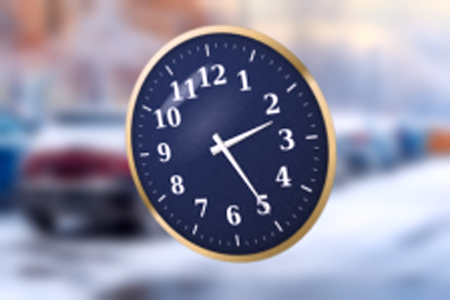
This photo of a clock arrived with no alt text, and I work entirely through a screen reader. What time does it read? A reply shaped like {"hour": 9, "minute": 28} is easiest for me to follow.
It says {"hour": 2, "minute": 25}
